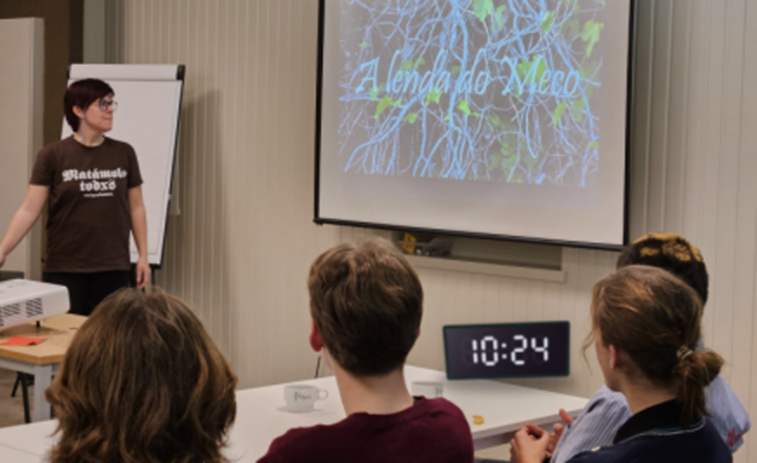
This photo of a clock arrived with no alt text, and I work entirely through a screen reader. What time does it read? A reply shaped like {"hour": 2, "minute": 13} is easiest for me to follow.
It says {"hour": 10, "minute": 24}
